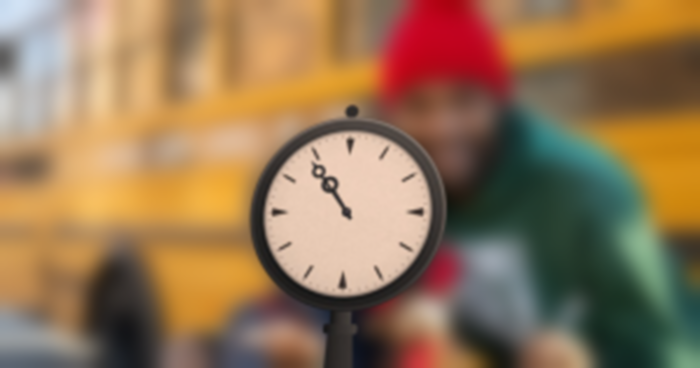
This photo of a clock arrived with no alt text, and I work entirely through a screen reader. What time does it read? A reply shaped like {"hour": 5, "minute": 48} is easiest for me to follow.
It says {"hour": 10, "minute": 54}
